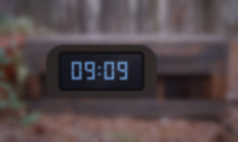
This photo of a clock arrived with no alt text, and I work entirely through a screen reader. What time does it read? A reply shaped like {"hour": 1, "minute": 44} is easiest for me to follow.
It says {"hour": 9, "minute": 9}
